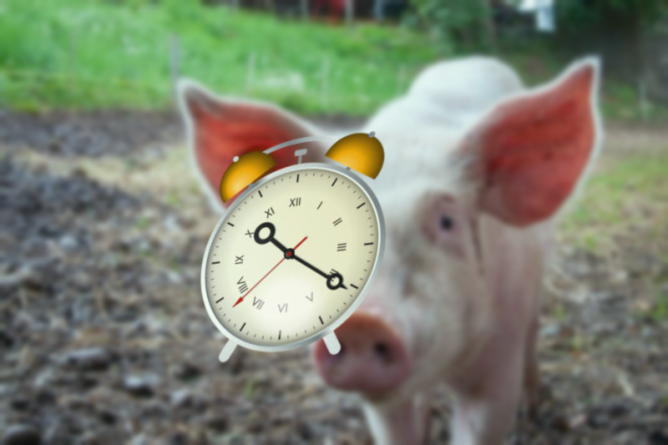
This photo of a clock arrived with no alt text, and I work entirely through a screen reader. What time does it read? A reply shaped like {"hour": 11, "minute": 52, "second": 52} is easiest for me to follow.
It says {"hour": 10, "minute": 20, "second": 38}
